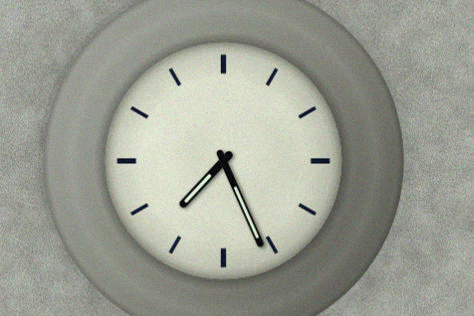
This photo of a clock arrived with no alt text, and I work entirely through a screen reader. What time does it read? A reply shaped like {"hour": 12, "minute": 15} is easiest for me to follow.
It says {"hour": 7, "minute": 26}
